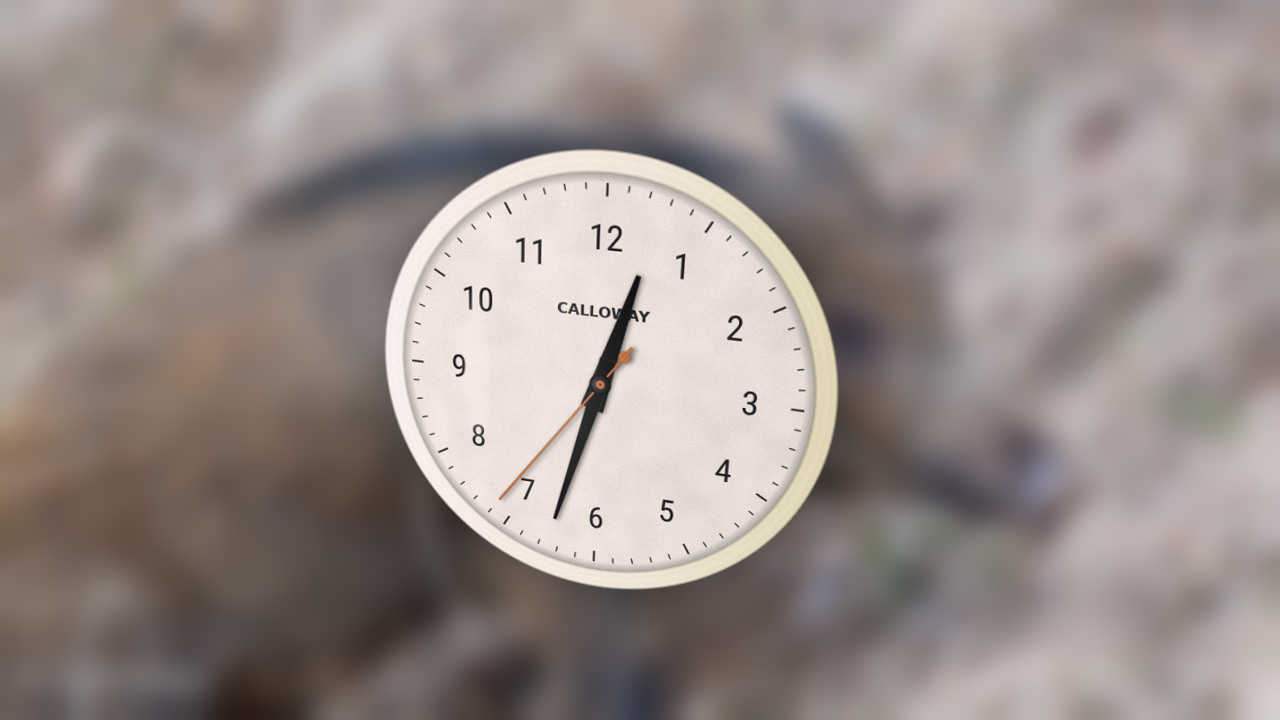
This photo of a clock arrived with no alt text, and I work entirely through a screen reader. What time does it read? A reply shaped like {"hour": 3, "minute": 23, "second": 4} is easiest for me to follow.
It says {"hour": 12, "minute": 32, "second": 36}
